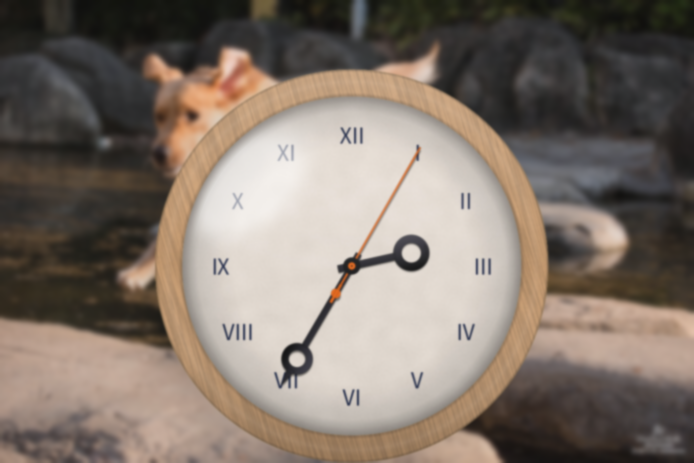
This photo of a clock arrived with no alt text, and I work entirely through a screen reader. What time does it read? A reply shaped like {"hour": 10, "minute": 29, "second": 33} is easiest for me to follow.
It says {"hour": 2, "minute": 35, "second": 5}
